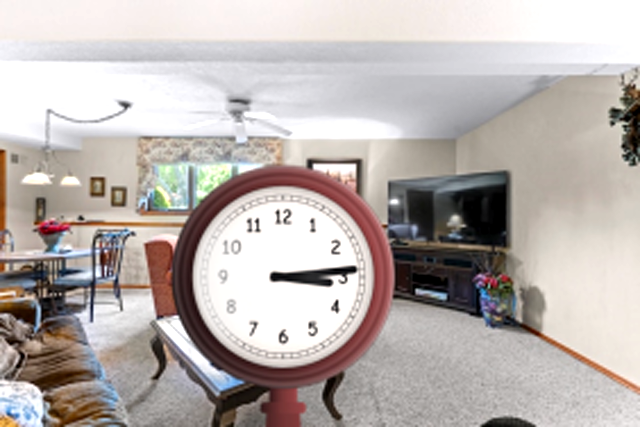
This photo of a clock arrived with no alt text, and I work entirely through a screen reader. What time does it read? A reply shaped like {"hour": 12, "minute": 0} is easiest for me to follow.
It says {"hour": 3, "minute": 14}
